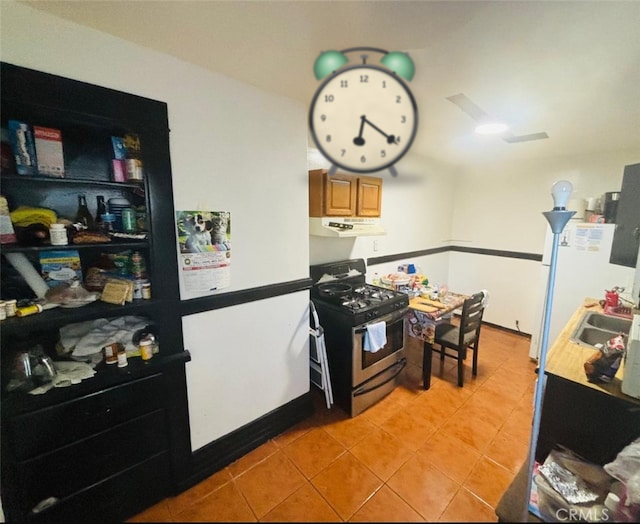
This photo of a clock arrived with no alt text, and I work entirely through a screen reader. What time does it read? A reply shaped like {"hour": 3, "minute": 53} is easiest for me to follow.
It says {"hour": 6, "minute": 21}
